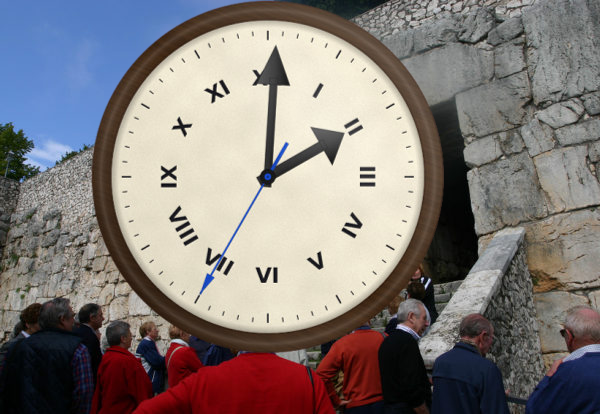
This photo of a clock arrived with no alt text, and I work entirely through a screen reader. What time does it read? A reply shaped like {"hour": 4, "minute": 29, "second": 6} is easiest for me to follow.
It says {"hour": 2, "minute": 0, "second": 35}
